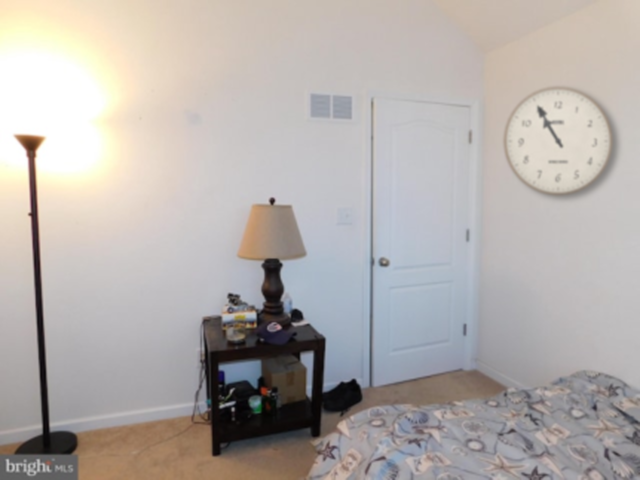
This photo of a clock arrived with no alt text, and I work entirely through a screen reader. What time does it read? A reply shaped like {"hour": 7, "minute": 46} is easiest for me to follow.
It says {"hour": 10, "minute": 55}
